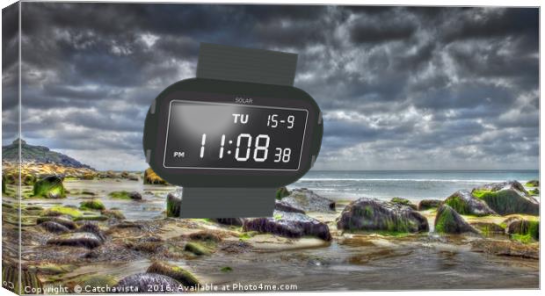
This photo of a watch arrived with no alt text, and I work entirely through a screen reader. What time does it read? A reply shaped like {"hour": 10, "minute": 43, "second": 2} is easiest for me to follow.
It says {"hour": 11, "minute": 8, "second": 38}
